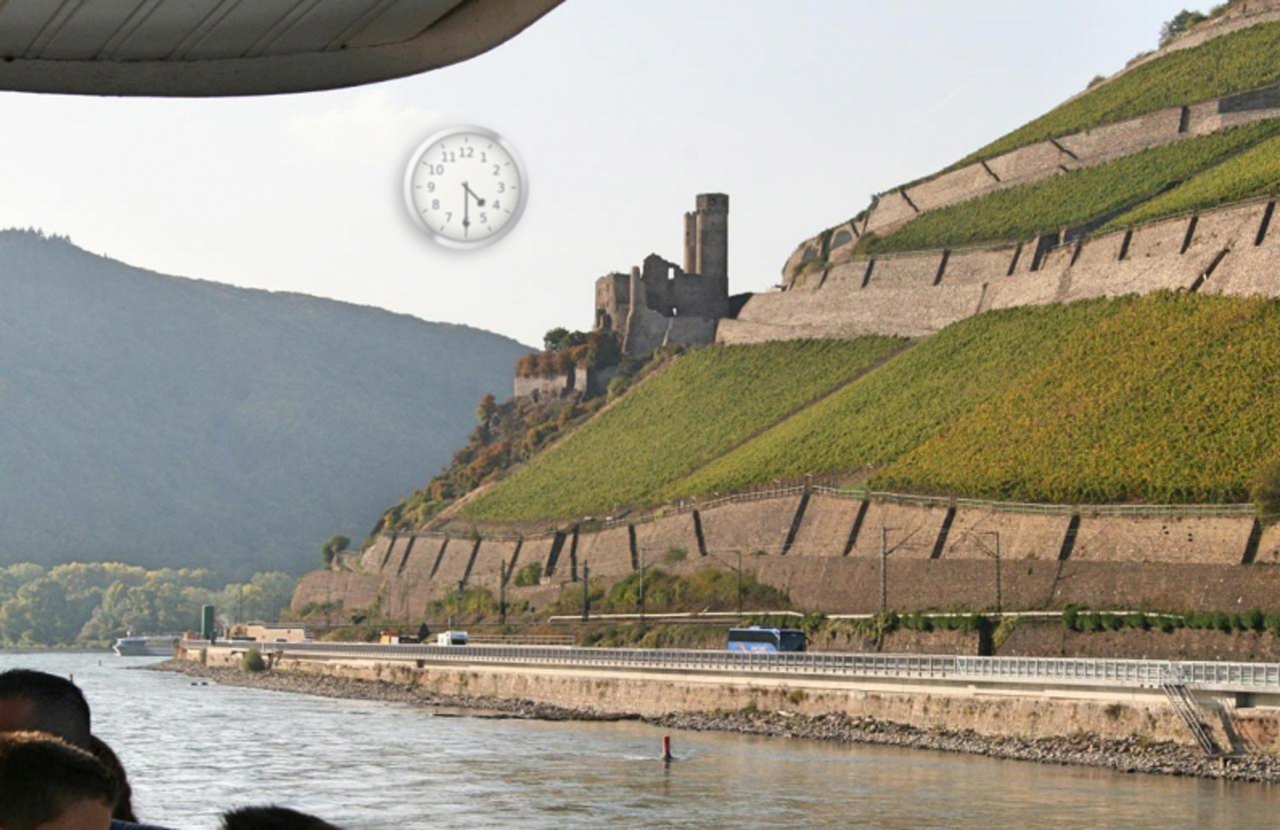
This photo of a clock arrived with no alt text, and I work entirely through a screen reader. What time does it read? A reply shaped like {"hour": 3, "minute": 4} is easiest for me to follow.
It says {"hour": 4, "minute": 30}
